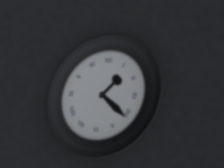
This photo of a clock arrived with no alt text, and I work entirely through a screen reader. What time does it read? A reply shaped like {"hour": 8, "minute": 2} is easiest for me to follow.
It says {"hour": 1, "minute": 21}
